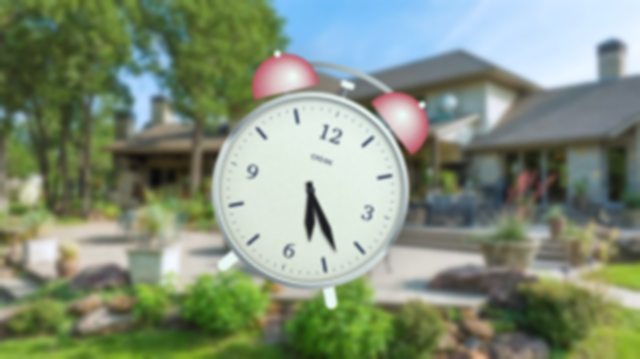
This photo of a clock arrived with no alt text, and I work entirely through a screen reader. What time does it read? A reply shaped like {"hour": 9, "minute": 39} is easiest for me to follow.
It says {"hour": 5, "minute": 23}
